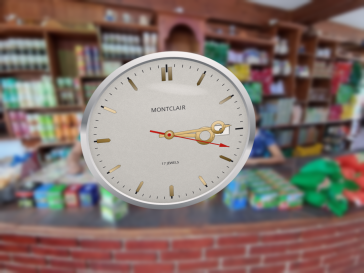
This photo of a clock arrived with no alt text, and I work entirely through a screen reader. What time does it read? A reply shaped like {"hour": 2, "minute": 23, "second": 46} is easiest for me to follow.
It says {"hour": 3, "minute": 14, "second": 18}
